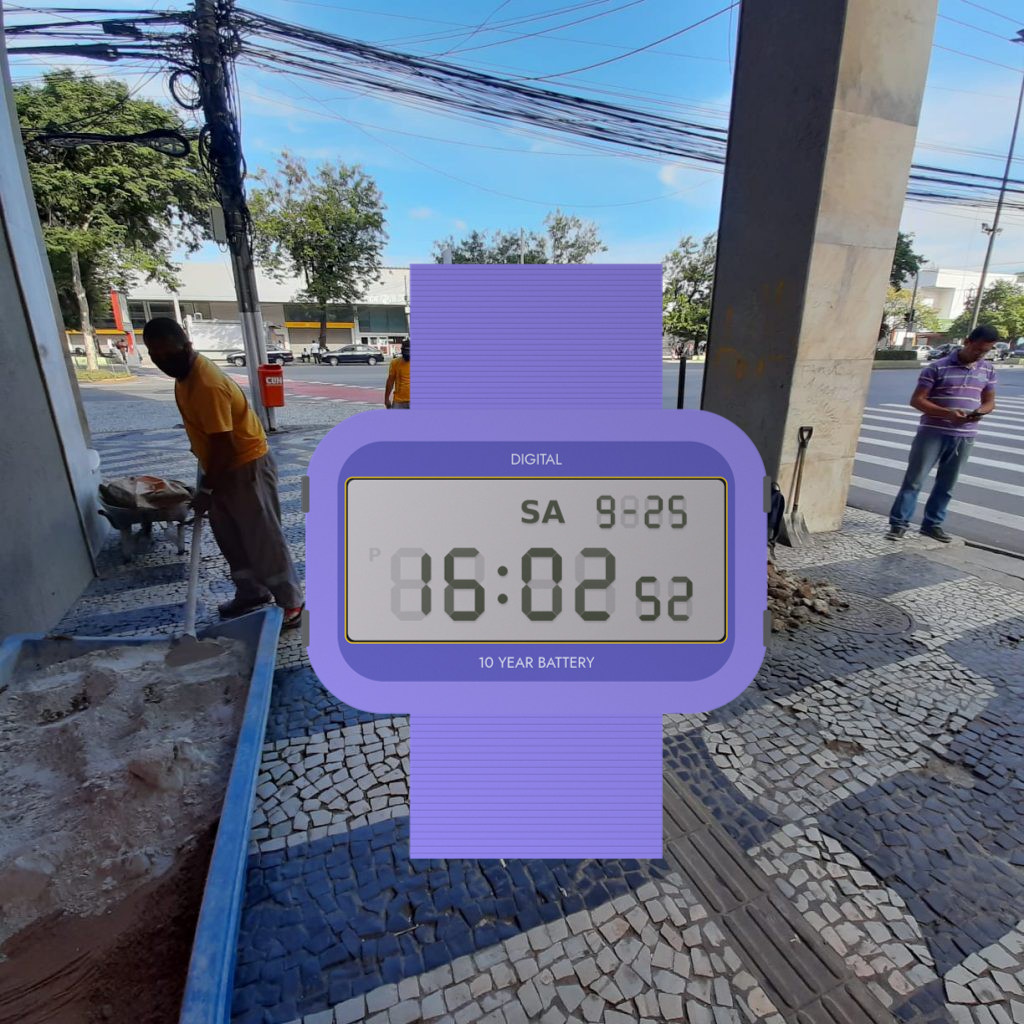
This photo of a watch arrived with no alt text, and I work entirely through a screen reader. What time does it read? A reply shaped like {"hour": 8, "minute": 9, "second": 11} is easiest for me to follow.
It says {"hour": 16, "minute": 2, "second": 52}
